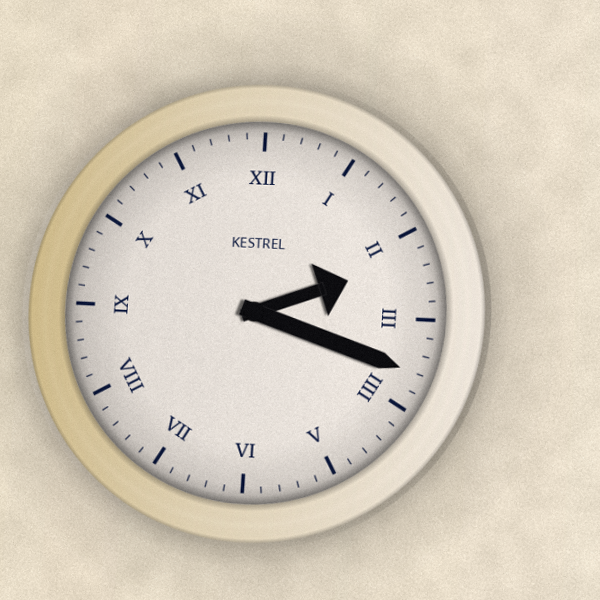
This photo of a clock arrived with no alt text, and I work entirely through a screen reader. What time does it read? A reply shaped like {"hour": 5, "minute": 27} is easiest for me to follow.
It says {"hour": 2, "minute": 18}
